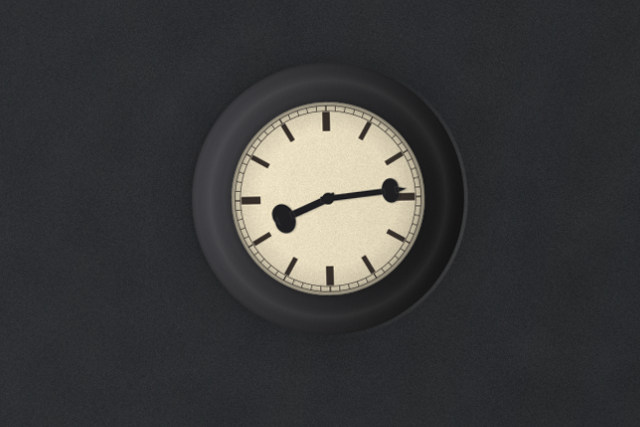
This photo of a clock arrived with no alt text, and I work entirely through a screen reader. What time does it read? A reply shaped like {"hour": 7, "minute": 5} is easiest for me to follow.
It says {"hour": 8, "minute": 14}
